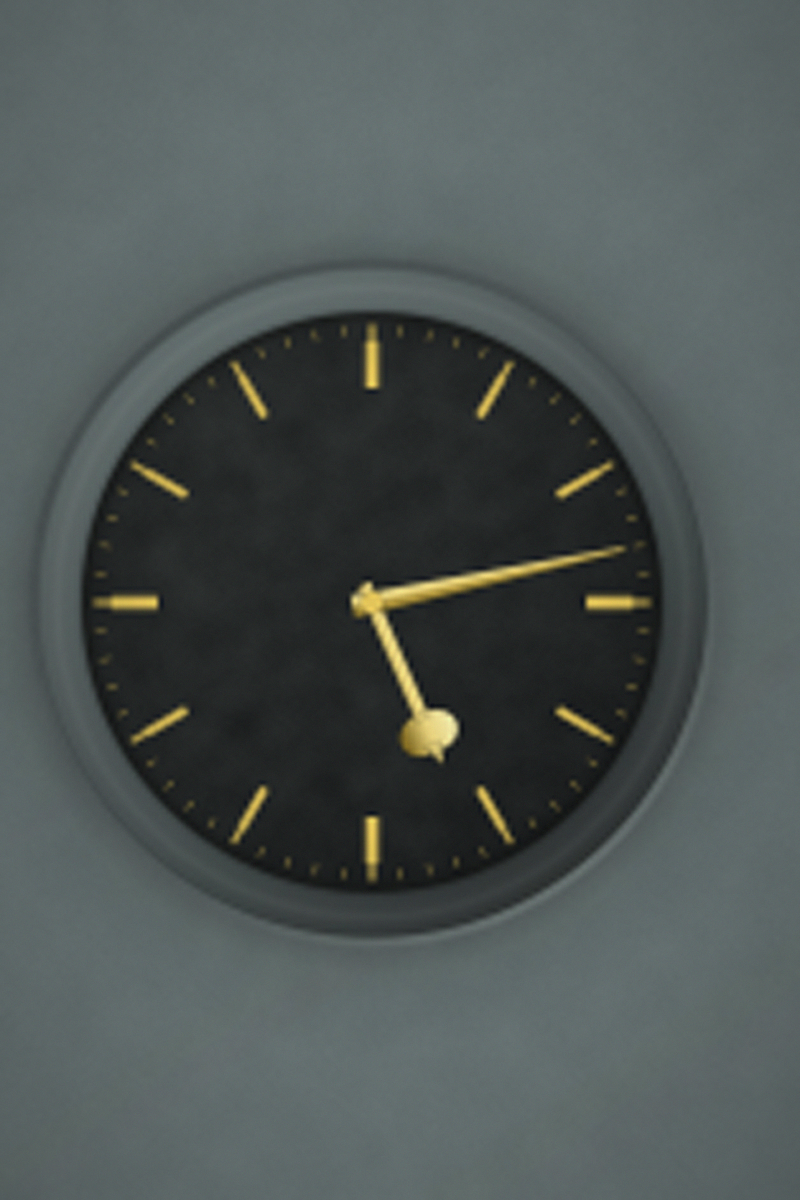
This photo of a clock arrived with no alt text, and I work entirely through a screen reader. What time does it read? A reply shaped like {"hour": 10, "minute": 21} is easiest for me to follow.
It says {"hour": 5, "minute": 13}
